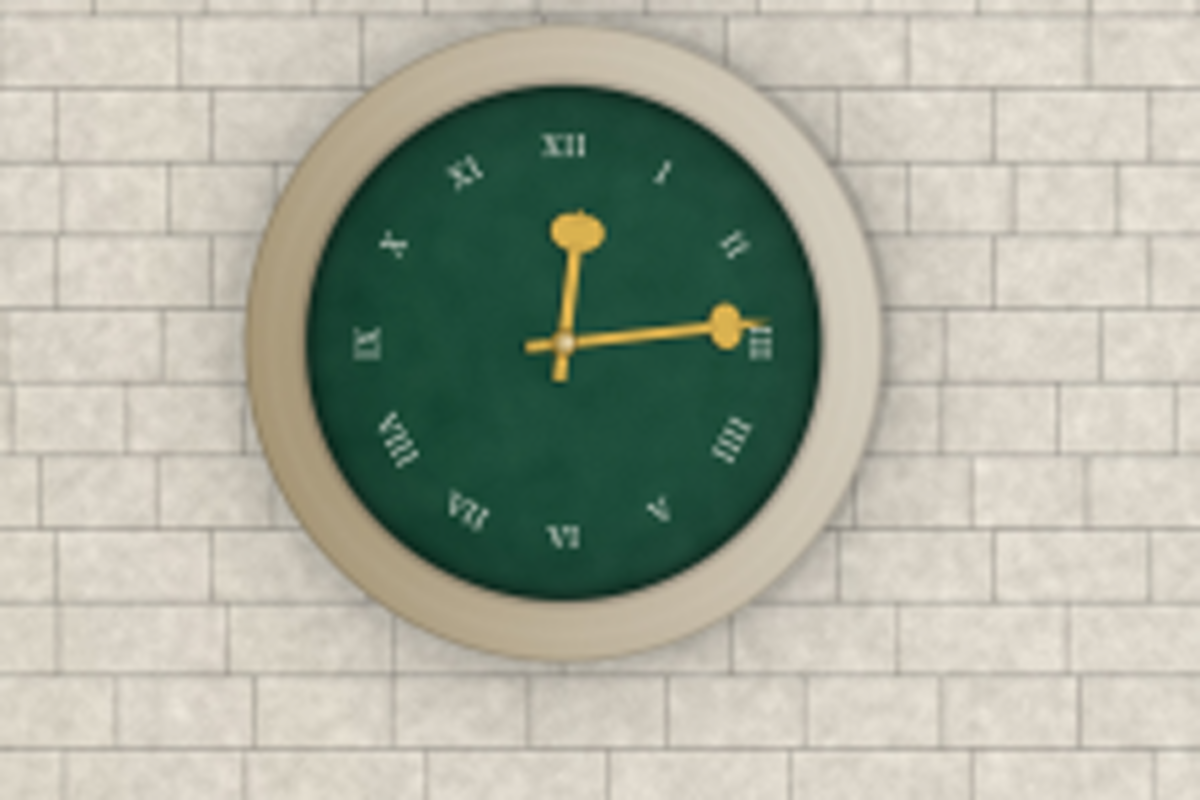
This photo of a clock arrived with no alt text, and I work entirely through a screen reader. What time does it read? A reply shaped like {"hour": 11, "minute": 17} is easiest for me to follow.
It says {"hour": 12, "minute": 14}
